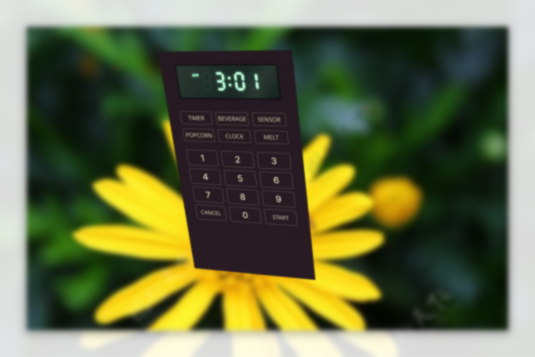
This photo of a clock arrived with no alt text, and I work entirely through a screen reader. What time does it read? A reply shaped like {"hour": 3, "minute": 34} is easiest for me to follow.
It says {"hour": 3, "minute": 1}
